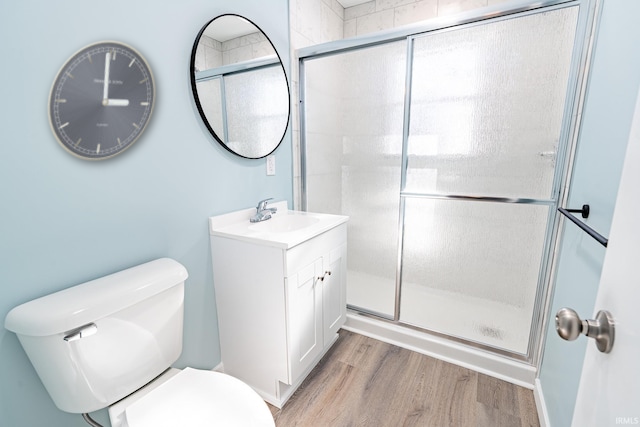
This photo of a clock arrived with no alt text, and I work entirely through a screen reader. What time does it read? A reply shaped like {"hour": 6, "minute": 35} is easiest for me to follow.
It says {"hour": 2, "minute": 59}
